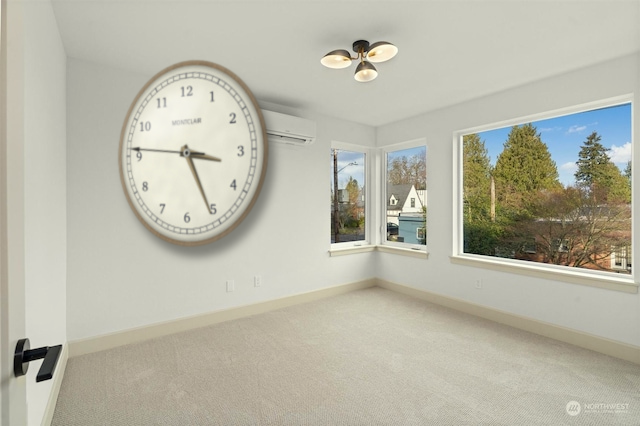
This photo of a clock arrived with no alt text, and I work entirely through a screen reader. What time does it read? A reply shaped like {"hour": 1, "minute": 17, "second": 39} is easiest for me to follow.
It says {"hour": 3, "minute": 25, "second": 46}
